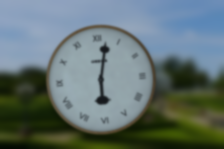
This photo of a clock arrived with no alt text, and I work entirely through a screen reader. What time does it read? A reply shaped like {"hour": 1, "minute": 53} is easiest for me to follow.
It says {"hour": 6, "minute": 2}
